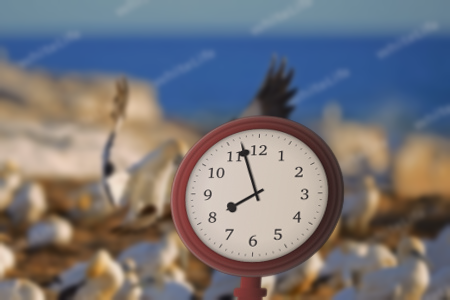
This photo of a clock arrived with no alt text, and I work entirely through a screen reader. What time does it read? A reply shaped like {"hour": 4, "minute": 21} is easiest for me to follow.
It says {"hour": 7, "minute": 57}
